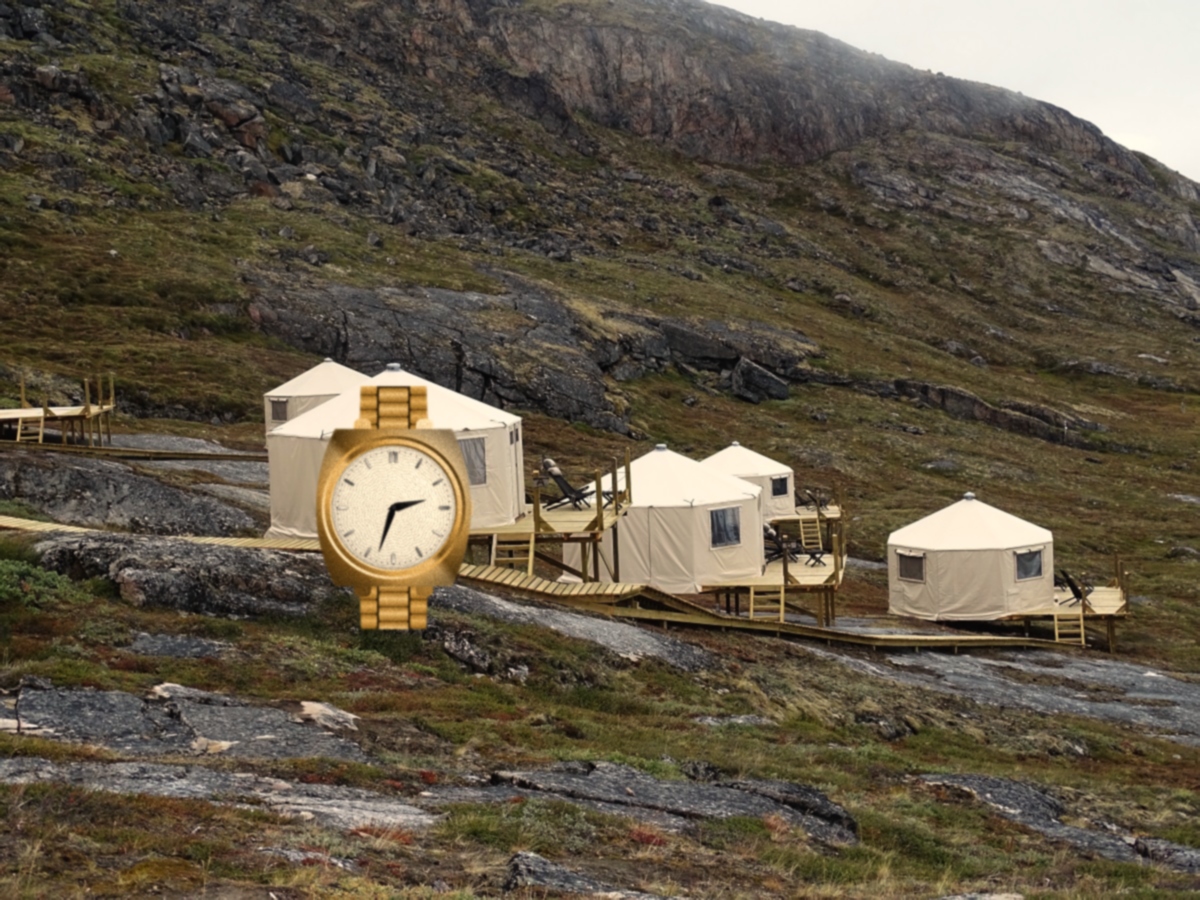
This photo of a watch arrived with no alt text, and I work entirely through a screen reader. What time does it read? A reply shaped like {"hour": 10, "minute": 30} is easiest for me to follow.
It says {"hour": 2, "minute": 33}
